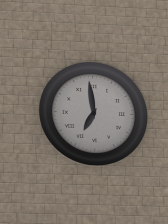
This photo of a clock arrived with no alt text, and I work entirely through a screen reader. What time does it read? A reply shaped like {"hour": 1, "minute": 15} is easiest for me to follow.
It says {"hour": 6, "minute": 59}
